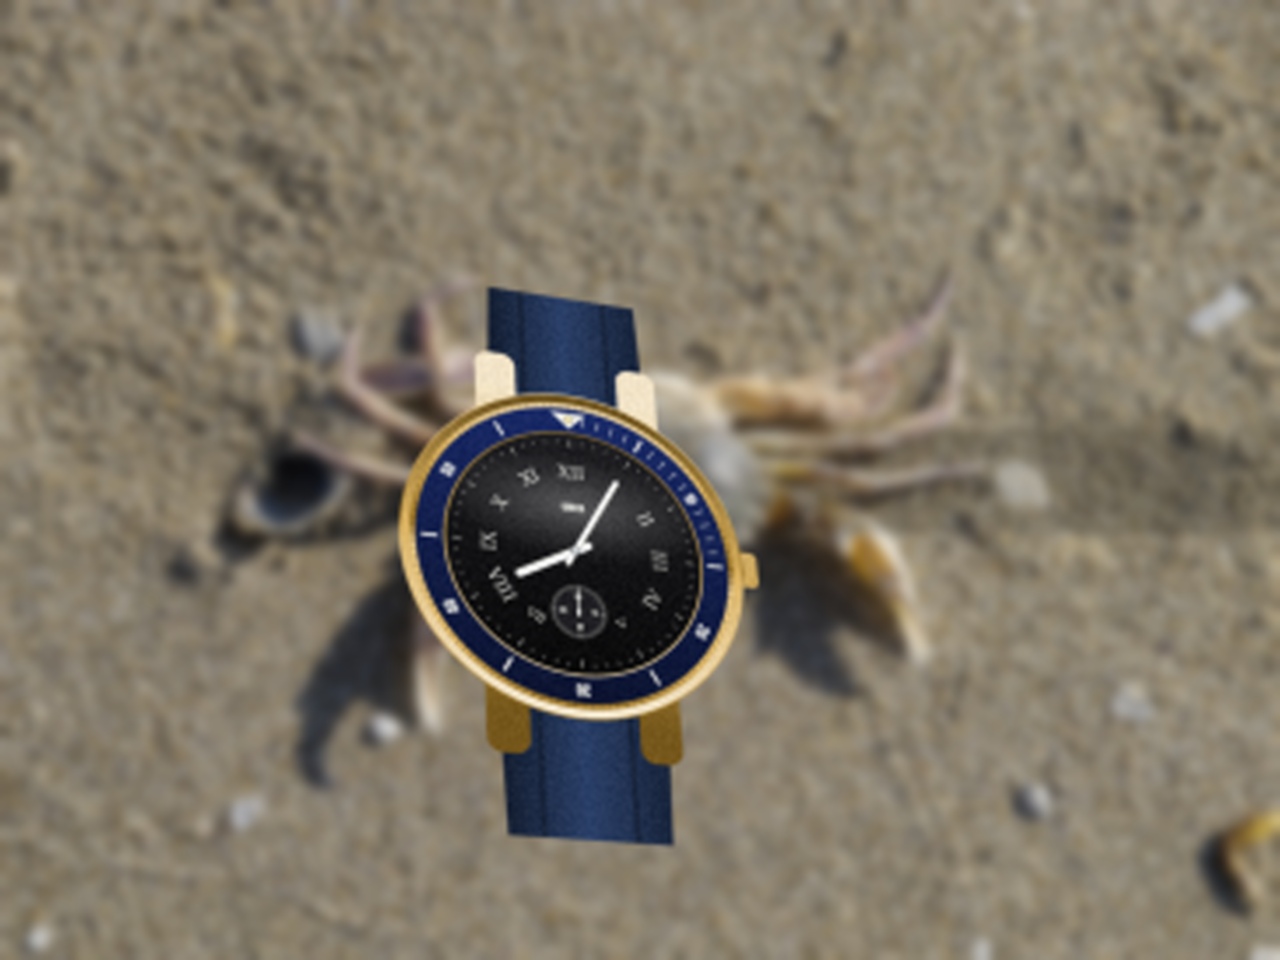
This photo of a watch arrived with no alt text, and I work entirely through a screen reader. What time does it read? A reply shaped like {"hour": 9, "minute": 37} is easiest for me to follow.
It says {"hour": 8, "minute": 5}
